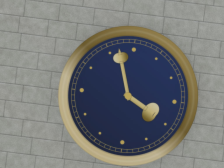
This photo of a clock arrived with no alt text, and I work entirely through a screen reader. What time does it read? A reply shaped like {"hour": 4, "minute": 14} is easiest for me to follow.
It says {"hour": 3, "minute": 57}
